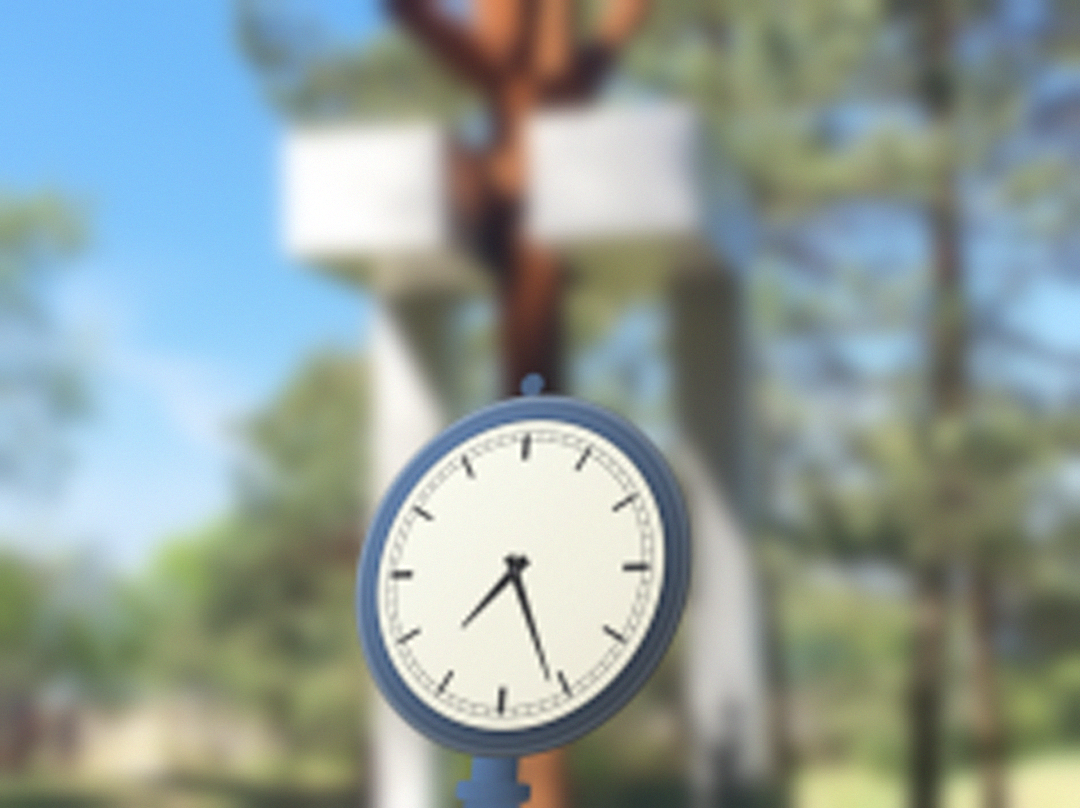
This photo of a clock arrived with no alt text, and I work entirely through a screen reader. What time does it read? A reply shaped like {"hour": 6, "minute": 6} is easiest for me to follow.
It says {"hour": 7, "minute": 26}
